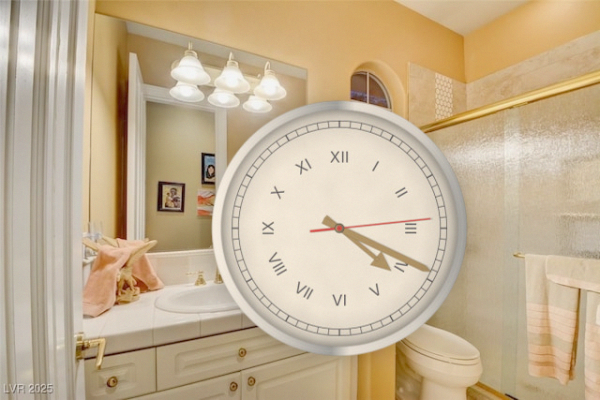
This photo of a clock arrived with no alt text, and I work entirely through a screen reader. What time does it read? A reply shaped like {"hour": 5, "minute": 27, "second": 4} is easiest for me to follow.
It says {"hour": 4, "minute": 19, "second": 14}
